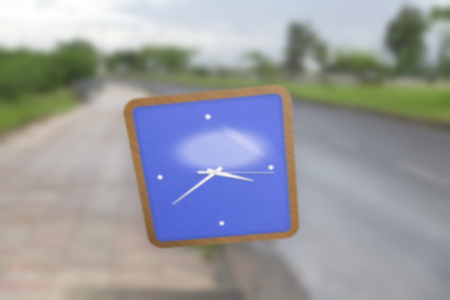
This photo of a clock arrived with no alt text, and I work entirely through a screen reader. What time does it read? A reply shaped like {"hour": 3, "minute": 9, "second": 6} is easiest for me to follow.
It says {"hour": 3, "minute": 39, "second": 16}
